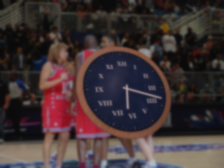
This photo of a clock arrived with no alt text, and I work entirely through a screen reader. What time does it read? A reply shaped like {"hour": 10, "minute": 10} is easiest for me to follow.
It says {"hour": 6, "minute": 18}
